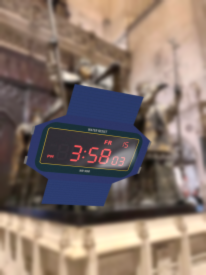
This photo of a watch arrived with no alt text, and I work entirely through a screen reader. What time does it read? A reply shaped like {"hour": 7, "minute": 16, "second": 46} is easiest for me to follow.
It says {"hour": 3, "minute": 58, "second": 3}
